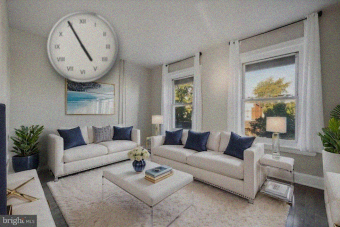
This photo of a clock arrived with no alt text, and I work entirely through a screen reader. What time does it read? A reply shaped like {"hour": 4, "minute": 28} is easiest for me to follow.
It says {"hour": 4, "minute": 55}
